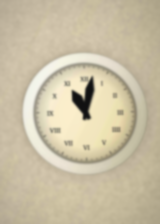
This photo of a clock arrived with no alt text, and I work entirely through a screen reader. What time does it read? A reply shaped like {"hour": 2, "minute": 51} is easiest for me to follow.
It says {"hour": 11, "minute": 2}
